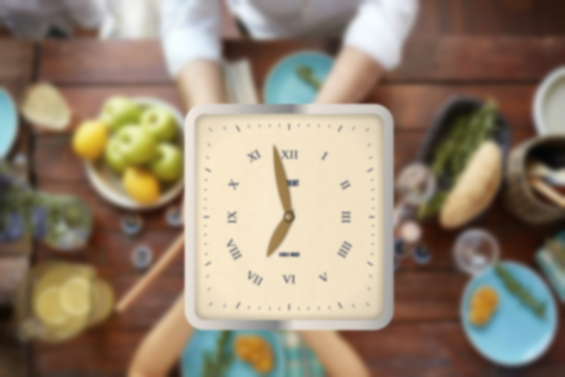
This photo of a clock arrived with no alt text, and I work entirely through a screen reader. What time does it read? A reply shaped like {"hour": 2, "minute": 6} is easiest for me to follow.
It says {"hour": 6, "minute": 58}
